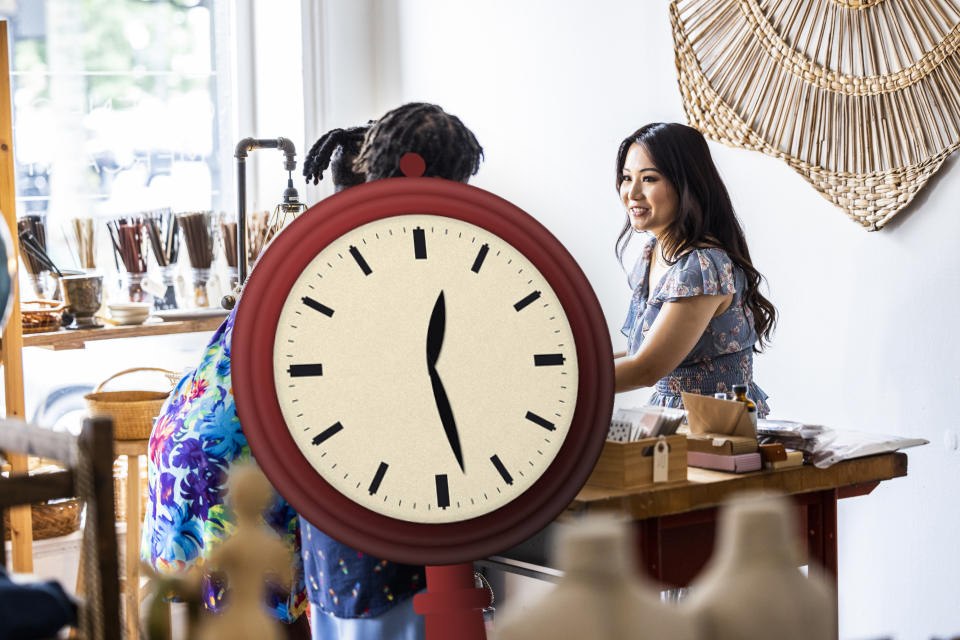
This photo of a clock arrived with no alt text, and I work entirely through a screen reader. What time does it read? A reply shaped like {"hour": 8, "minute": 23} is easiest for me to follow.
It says {"hour": 12, "minute": 28}
